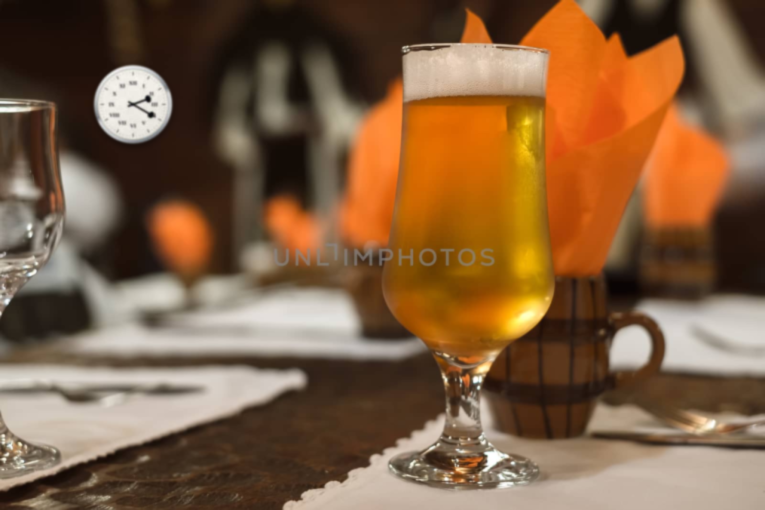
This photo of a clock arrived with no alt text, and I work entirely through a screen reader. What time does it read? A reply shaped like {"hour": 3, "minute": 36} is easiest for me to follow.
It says {"hour": 2, "minute": 20}
